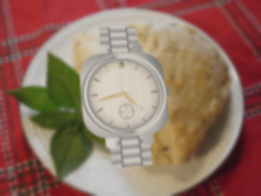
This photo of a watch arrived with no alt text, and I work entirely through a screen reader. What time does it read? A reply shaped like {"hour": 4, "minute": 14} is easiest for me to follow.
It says {"hour": 4, "minute": 43}
